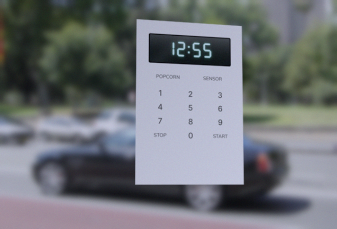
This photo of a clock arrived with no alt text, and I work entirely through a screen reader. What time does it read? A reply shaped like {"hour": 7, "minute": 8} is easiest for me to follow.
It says {"hour": 12, "minute": 55}
